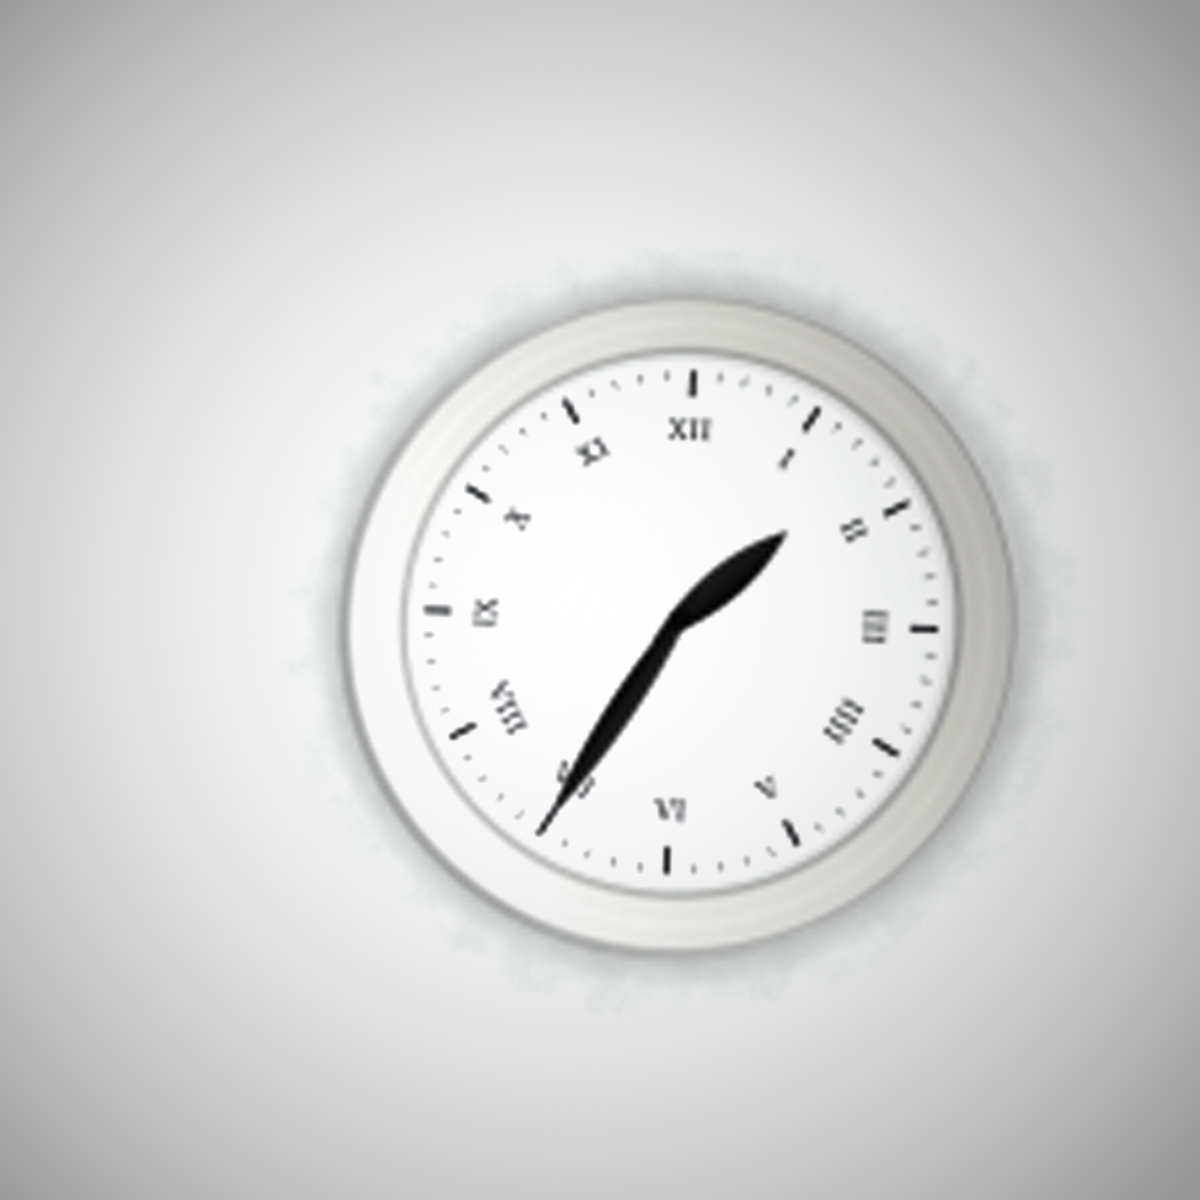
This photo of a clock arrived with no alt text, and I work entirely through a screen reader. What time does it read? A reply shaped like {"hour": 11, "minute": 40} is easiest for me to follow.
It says {"hour": 1, "minute": 35}
